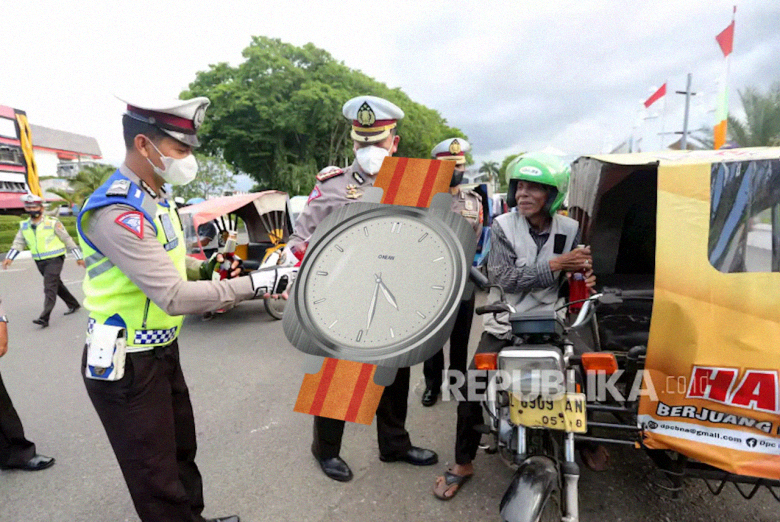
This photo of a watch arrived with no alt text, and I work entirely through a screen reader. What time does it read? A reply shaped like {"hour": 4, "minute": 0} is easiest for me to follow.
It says {"hour": 4, "minute": 29}
